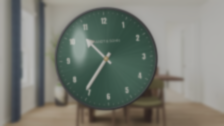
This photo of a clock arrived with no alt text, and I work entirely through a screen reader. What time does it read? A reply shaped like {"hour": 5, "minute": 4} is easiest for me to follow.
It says {"hour": 10, "minute": 36}
